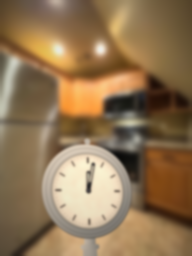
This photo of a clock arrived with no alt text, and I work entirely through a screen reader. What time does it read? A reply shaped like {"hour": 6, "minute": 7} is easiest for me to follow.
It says {"hour": 12, "minute": 2}
